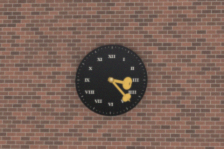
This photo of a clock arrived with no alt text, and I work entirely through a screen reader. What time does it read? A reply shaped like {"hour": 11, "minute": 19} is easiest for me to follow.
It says {"hour": 3, "minute": 23}
